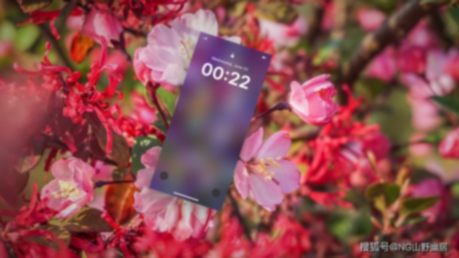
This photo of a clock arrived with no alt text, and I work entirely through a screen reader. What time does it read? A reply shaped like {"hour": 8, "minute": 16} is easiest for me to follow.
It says {"hour": 0, "minute": 22}
